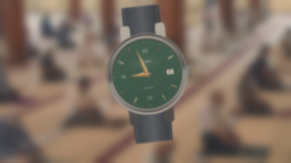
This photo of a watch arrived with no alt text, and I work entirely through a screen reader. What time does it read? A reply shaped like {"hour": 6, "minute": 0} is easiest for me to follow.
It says {"hour": 8, "minute": 57}
